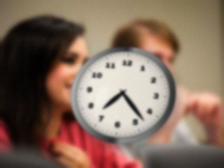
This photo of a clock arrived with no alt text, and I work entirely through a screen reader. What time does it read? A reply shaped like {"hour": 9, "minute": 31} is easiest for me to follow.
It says {"hour": 7, "minute": 23}
